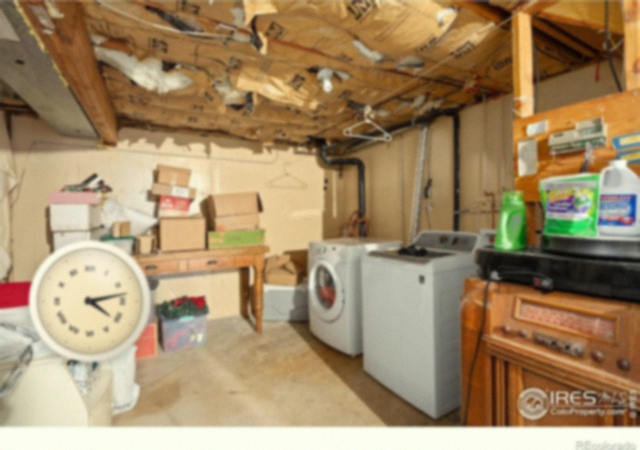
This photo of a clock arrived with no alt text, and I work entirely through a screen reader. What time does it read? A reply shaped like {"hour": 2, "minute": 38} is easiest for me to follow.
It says {"hour": 4, "minute": 13}
